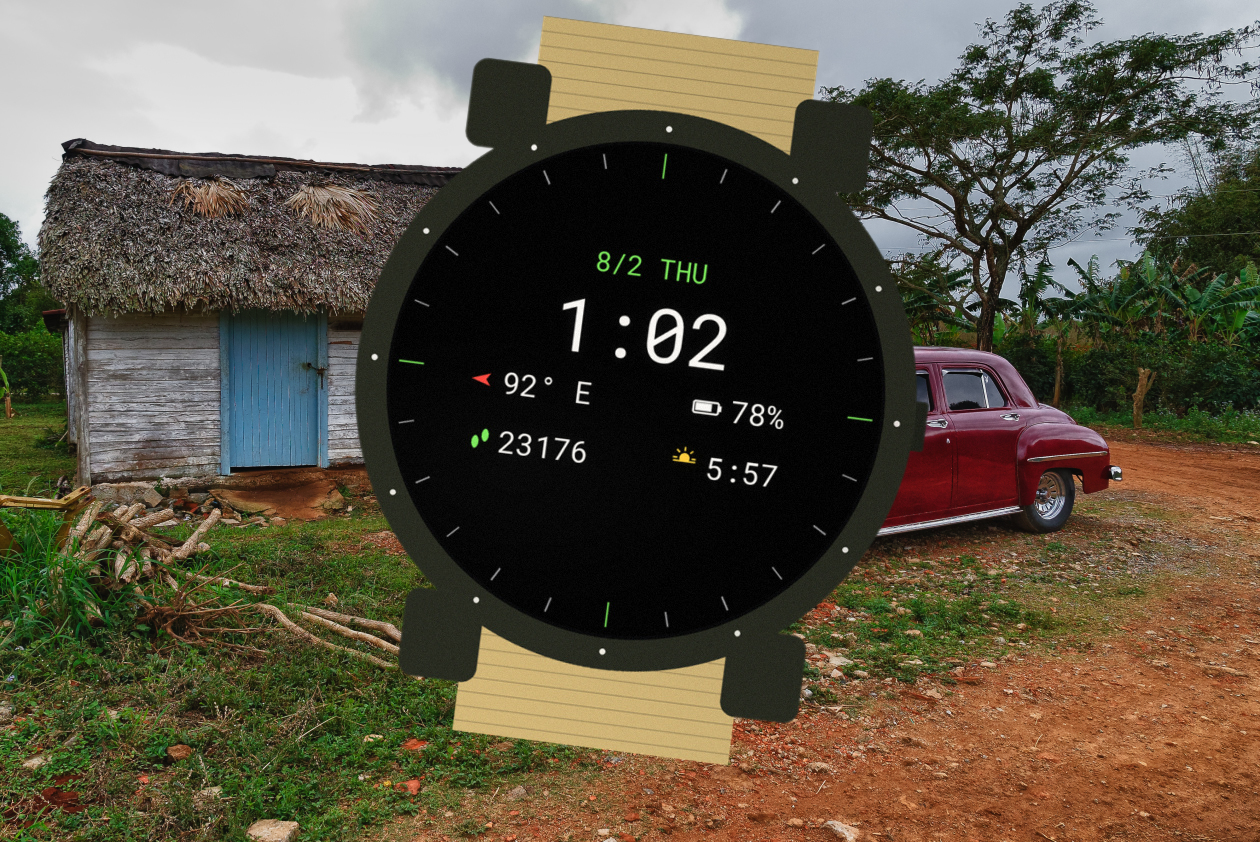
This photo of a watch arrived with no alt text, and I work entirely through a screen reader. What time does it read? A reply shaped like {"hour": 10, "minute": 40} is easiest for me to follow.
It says {"hour": 1, "minute": 2}
